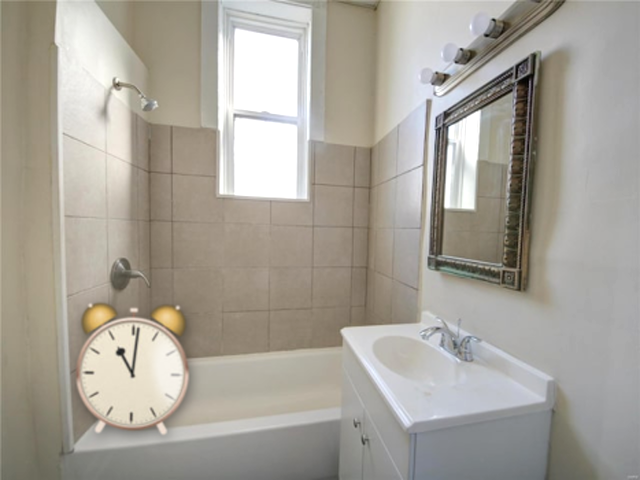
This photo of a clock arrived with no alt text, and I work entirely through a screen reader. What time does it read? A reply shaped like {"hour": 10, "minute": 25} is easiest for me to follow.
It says {"hour": 11, "minute": 1}
